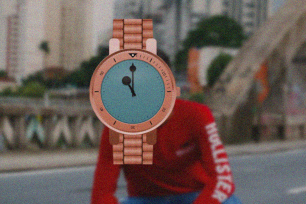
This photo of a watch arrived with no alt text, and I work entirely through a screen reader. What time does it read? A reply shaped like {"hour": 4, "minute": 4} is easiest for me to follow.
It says {"hour": 11, "minute": 0}
